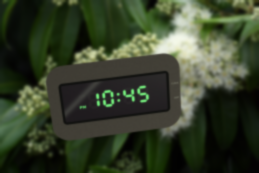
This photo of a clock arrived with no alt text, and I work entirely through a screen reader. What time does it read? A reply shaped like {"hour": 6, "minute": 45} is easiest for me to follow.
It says {"hour": 10, "minute": 45}
